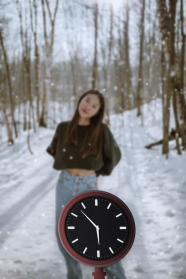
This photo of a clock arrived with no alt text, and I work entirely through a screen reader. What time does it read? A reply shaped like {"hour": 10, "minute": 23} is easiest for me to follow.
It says {"hour": 5, "minute": 53}
